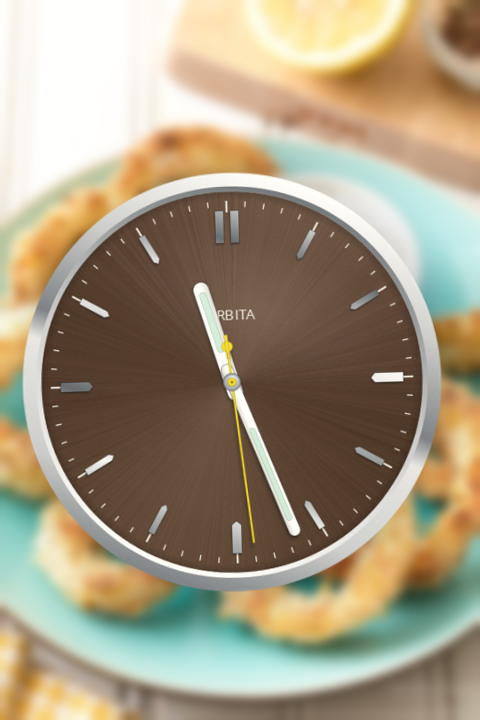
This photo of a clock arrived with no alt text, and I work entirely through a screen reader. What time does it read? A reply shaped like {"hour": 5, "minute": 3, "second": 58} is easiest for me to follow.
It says {"hour": 11, "minute": 26, "second": 29}
